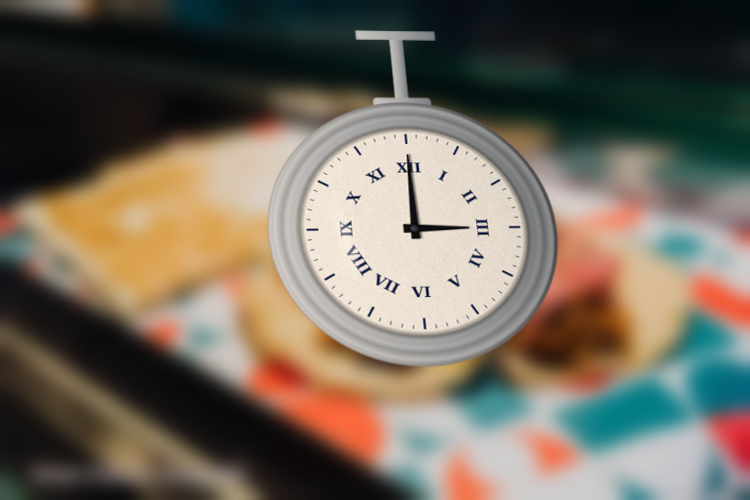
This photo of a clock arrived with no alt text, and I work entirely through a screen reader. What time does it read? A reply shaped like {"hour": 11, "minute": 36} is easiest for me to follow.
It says {"hour": 3, "minute": 0}
